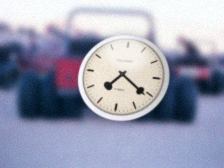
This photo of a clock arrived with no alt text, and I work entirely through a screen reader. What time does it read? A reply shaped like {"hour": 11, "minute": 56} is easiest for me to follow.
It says {"hour": 7, "minute": 21}
